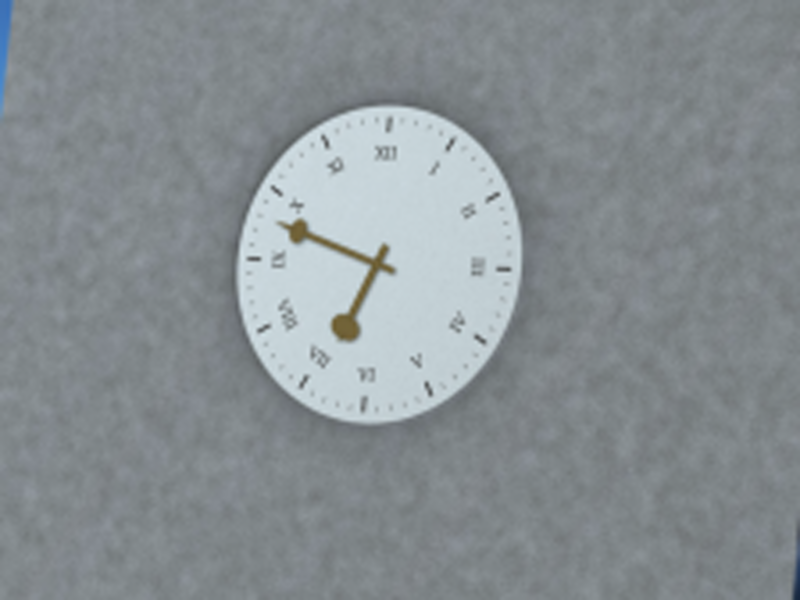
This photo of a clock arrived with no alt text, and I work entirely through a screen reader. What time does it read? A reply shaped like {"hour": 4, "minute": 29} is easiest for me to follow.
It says {"hour": 6, "minute": 48}
